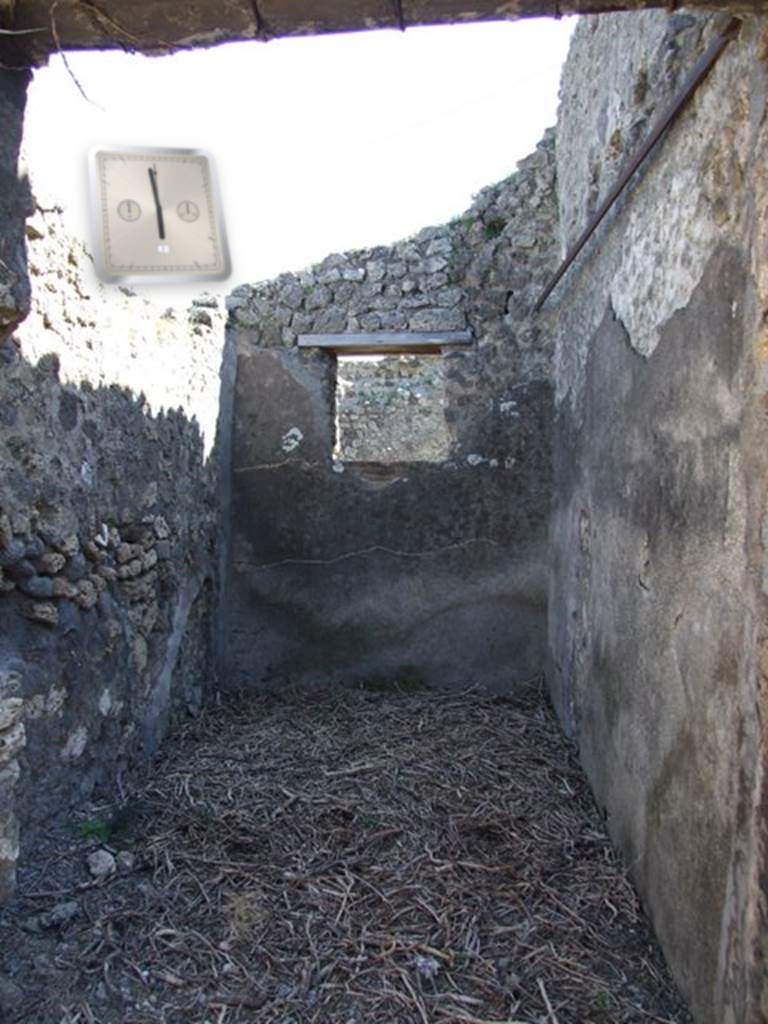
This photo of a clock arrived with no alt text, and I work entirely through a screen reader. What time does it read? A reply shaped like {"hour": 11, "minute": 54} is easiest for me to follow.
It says {"hour": 5, "minute": 59}
